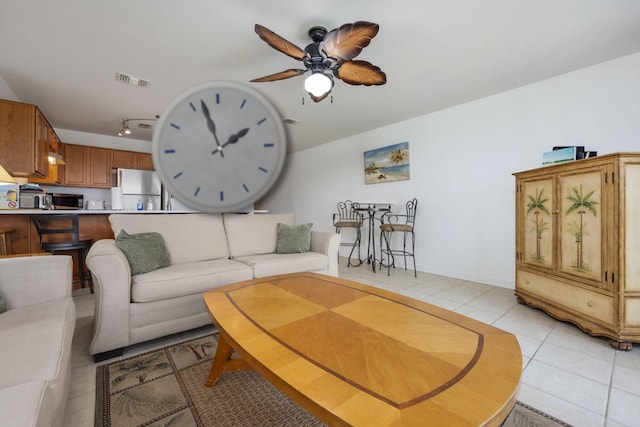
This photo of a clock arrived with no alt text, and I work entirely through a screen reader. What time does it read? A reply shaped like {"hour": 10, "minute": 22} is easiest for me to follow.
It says {"hour": 1, "minute": 57}
